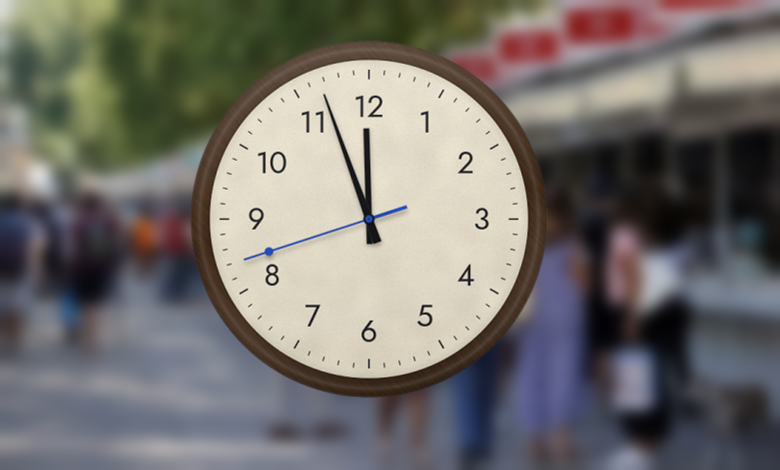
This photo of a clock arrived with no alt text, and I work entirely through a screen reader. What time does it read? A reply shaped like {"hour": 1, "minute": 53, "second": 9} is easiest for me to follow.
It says {"hour": 11, "minute": 56, "second": 42}
